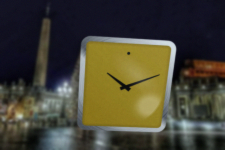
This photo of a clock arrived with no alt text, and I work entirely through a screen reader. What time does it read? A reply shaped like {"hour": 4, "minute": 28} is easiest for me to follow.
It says {"hour": 10, "minute": 11}
